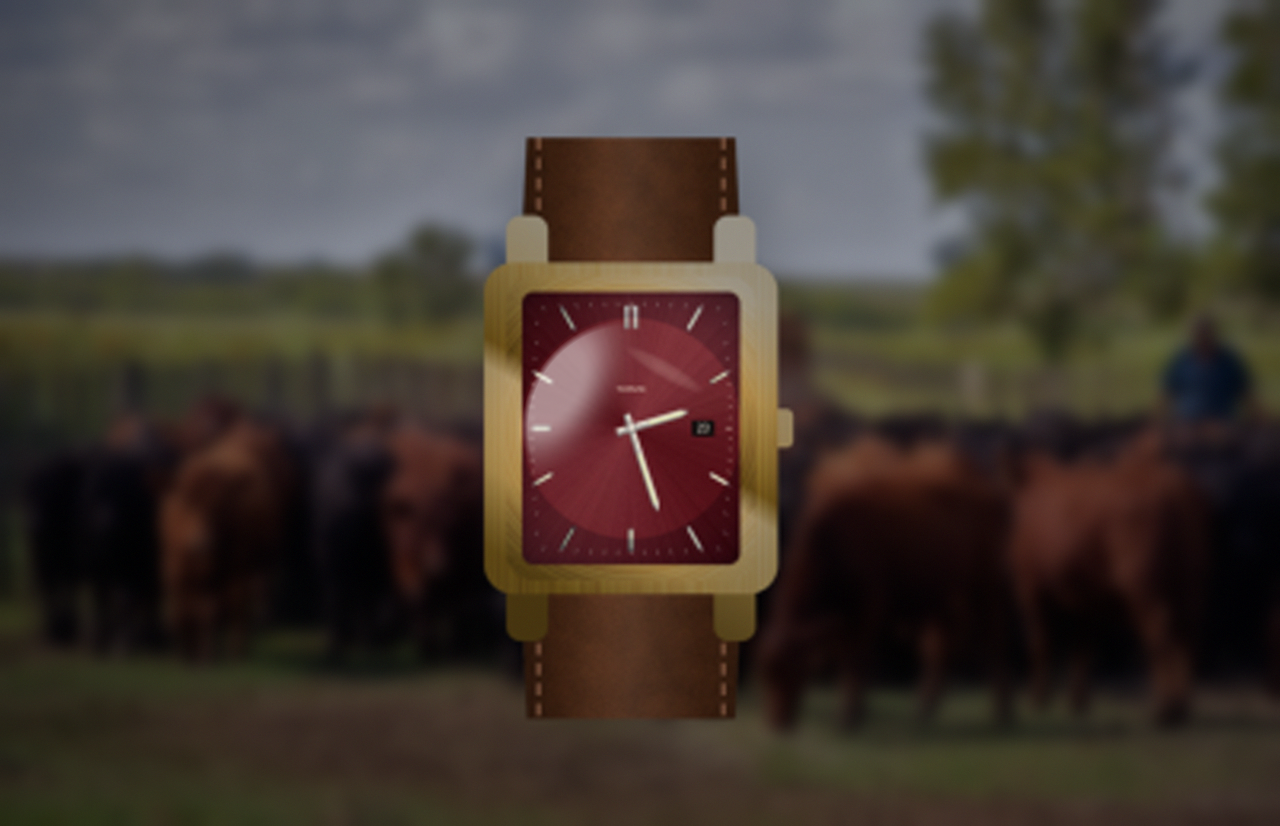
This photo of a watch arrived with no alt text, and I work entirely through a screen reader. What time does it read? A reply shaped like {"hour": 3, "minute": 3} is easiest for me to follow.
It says {"hour": 2, "minute": 27}
